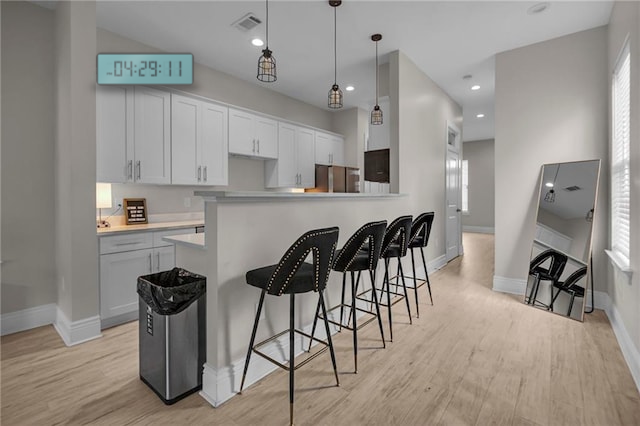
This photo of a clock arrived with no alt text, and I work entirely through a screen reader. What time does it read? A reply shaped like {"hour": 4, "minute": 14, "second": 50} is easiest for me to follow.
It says {"hour": 4, "minute": 29, "second": 11}
